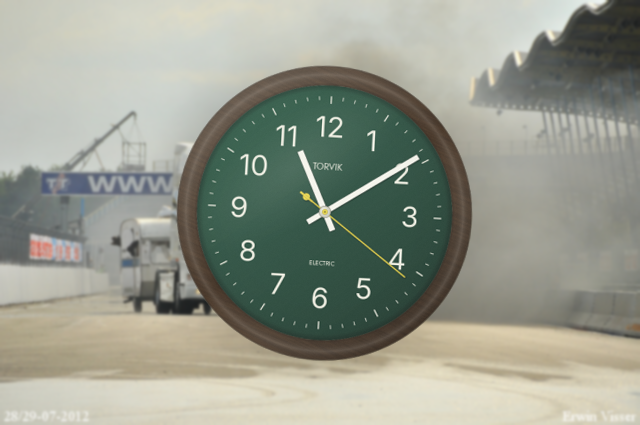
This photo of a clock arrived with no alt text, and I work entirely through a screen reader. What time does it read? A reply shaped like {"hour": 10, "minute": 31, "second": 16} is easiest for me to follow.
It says {"hour": 11, "minute": 9, "second": 21}
